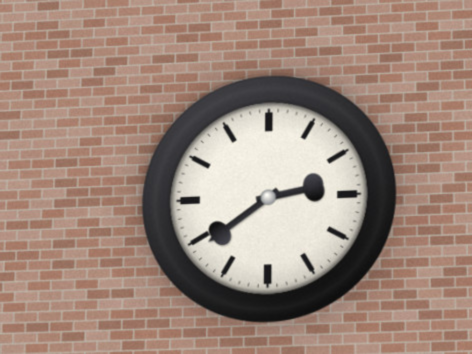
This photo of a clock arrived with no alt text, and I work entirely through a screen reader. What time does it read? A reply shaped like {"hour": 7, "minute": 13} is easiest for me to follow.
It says {"hour": 2, "minute": 39}
